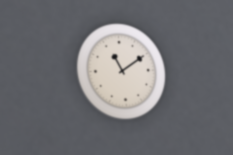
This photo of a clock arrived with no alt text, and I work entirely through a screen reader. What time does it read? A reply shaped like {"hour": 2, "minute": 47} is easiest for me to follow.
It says {"hour": 11, "minute": 10}
